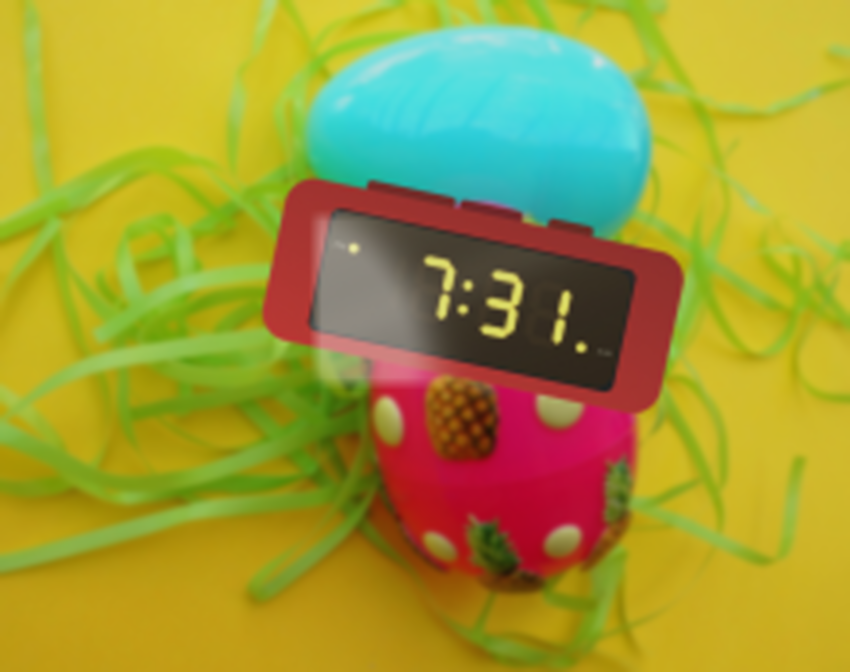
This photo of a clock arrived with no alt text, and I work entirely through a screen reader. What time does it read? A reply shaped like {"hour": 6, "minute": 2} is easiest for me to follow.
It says {"hour": 7, "minute": 31}
